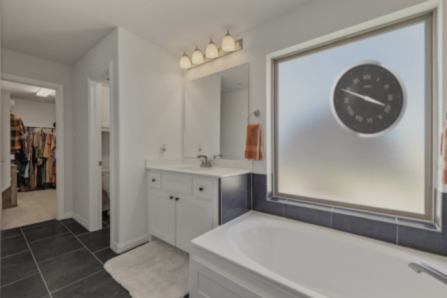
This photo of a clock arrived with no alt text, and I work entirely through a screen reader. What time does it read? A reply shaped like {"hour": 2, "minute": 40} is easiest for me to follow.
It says {"hour": 3, "minute": 49}
